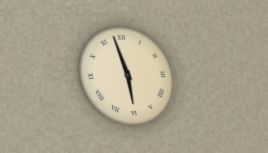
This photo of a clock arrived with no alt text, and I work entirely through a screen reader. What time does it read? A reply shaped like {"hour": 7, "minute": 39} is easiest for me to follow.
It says {"hour": 5, "minute": 58}
